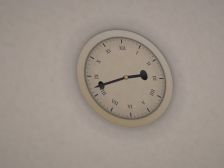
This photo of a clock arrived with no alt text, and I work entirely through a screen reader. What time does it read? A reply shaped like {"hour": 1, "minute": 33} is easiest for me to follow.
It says {"hour": 2, "minute": 42}
